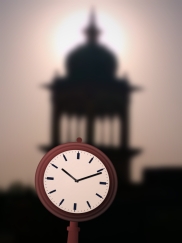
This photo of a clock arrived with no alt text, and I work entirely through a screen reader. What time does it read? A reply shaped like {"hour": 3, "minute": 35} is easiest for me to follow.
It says {"hour": 10, "minute": 11}
